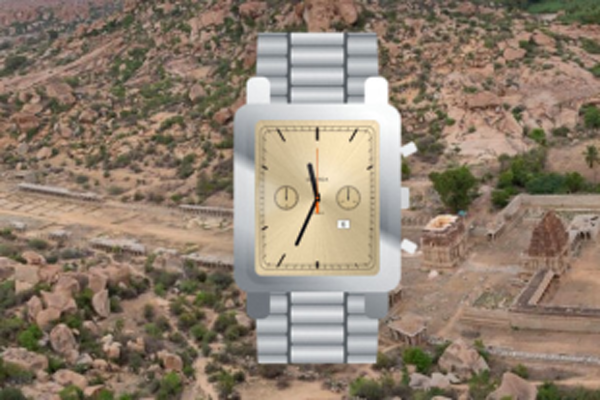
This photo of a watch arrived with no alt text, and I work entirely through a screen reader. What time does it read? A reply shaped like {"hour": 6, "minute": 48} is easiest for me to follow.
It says {"hour": 11, "minute": 34}
